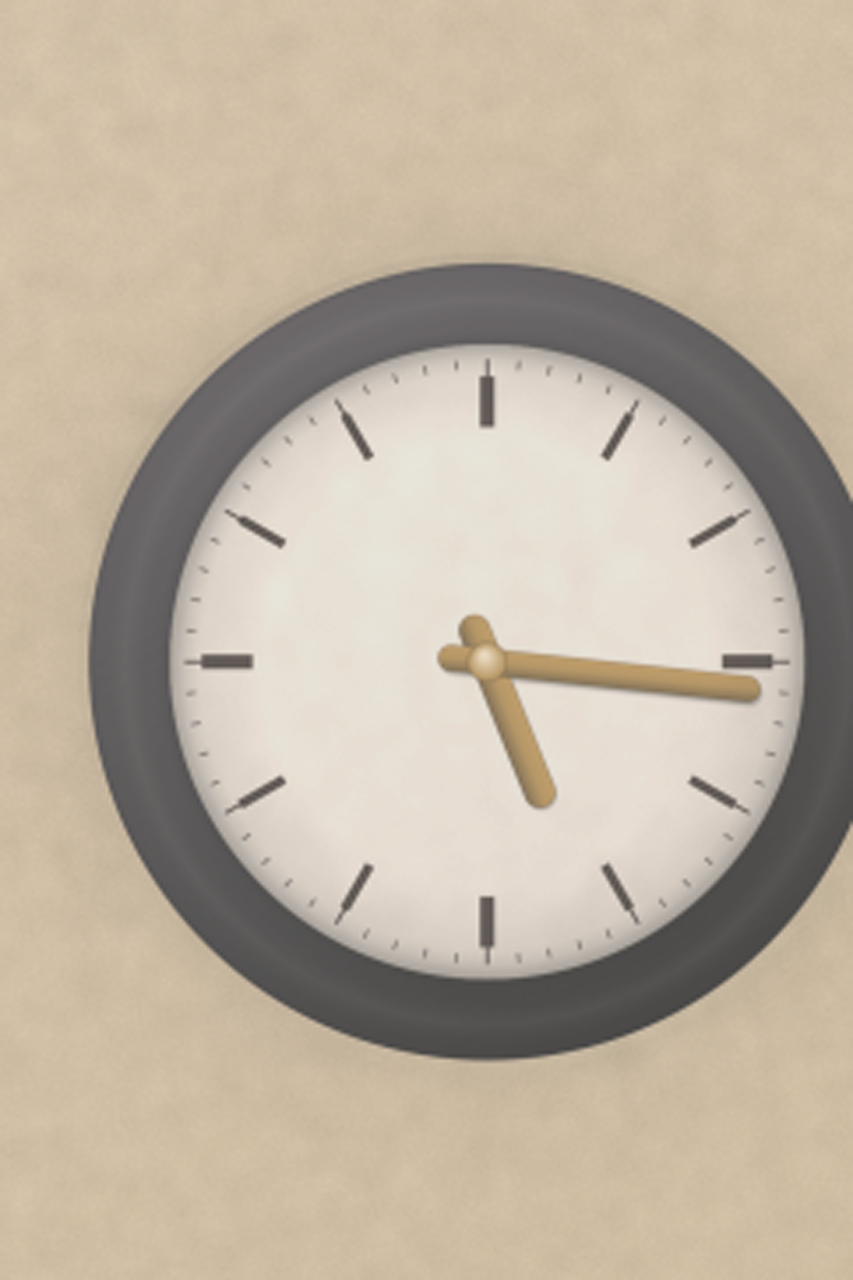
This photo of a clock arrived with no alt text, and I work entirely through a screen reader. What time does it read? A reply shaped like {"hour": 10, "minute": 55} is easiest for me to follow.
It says {"hour": 5, "minute": 16}
